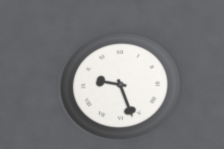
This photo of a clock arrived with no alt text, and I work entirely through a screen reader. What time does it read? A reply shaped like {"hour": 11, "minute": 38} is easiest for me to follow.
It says {"hour": 9, "minute": 27}
